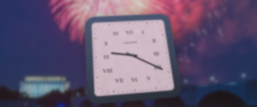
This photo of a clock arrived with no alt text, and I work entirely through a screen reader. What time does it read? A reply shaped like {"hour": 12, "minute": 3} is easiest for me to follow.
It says {"hour": 9, "minute": 20}
